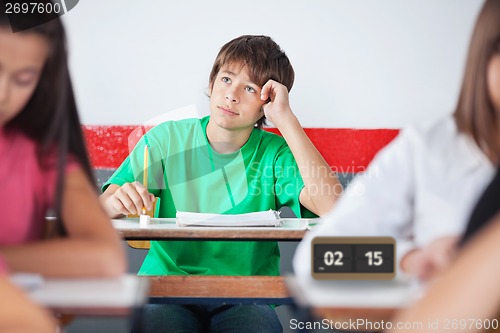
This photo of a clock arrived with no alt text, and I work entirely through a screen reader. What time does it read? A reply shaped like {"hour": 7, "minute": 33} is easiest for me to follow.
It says {"hour": 2, "minute": 15}
